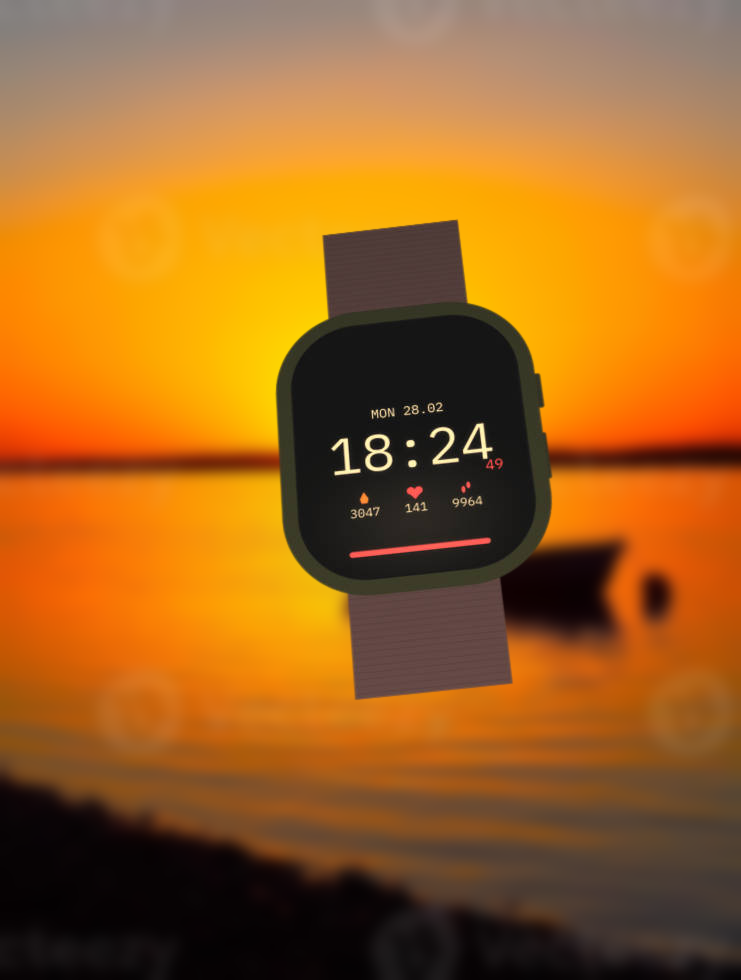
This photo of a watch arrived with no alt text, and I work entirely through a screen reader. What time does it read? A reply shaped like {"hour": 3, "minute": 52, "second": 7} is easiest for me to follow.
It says {"hour": 18, "minute": 24, "second": 49}
